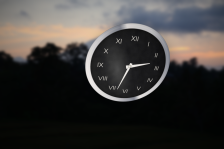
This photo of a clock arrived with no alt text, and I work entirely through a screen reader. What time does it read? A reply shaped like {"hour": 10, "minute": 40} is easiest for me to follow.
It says {"hour": 2, "minute": 33}
